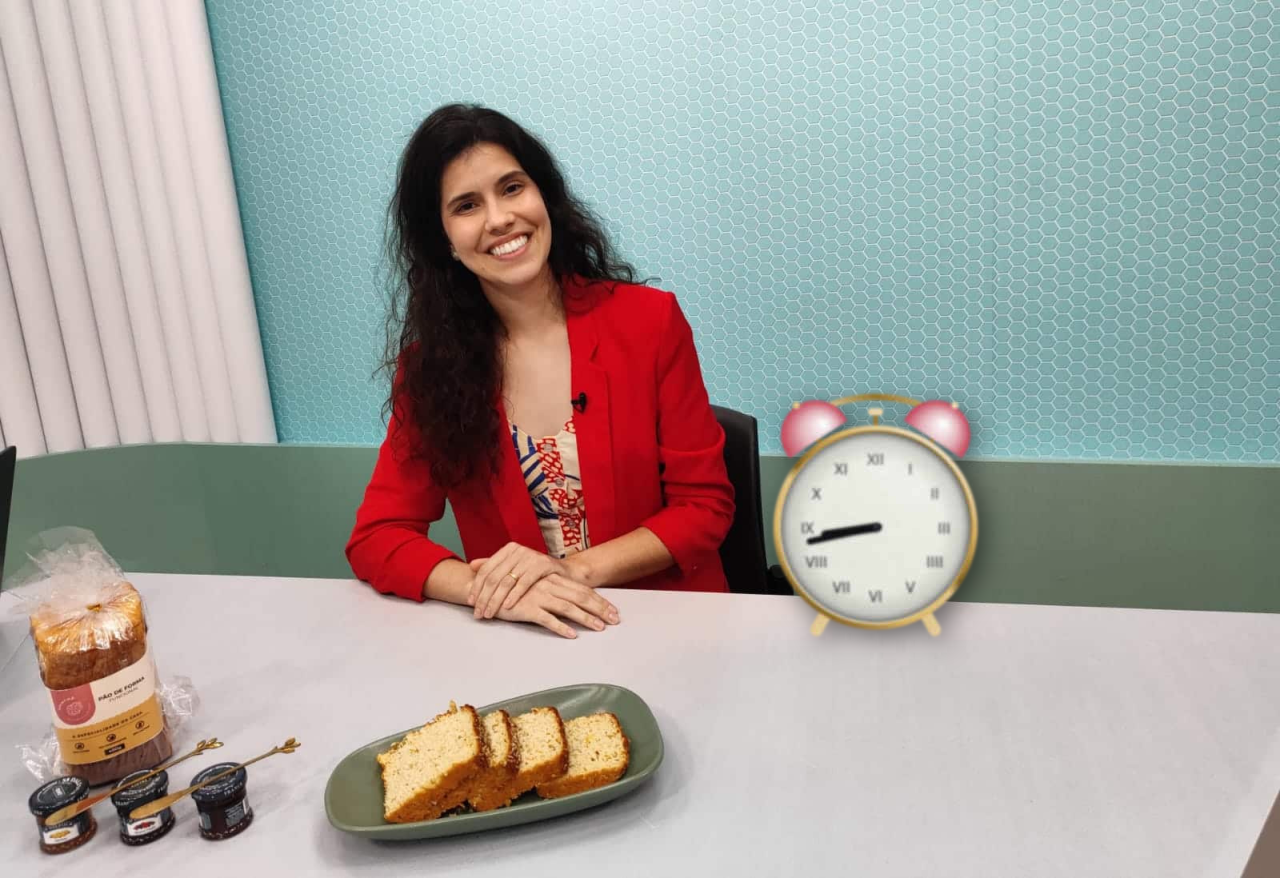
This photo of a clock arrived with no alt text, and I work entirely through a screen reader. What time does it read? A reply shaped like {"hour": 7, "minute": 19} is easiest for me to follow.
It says {"hour": 8, "minute": 43}
